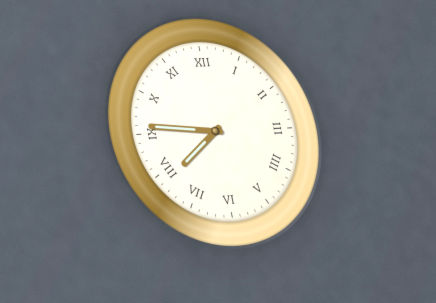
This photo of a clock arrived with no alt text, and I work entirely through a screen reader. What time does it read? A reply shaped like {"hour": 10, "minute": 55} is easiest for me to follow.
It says {"hour": 7, "minute": 46}
